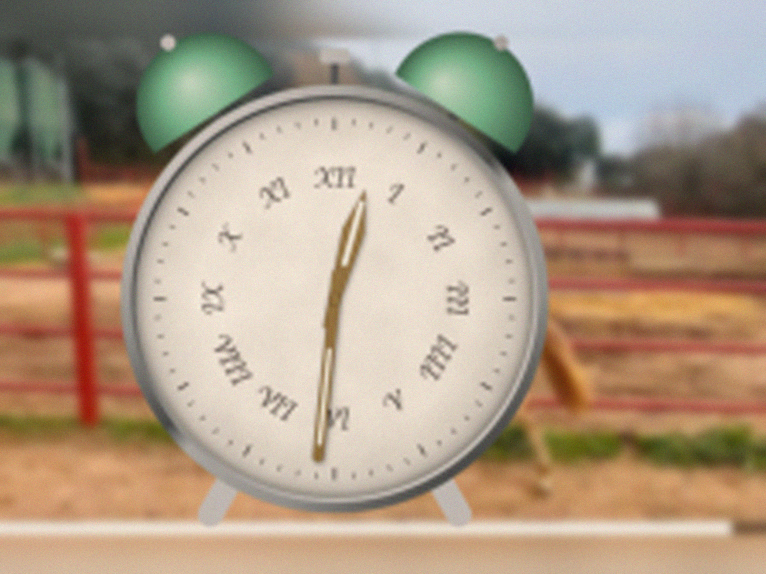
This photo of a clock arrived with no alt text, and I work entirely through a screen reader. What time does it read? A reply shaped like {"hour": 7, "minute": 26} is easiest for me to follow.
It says {"hour": 12, "minute": 31}
